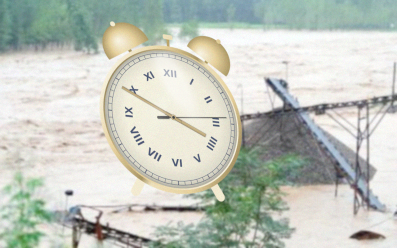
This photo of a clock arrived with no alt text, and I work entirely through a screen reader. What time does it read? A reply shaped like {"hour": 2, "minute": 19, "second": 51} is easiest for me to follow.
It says {"hour": 3, "minute": 49, "second": 14}
